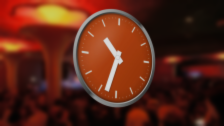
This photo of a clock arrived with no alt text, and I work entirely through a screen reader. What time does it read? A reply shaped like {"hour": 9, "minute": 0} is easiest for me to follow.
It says {"hour": 10, "minute": 33}
